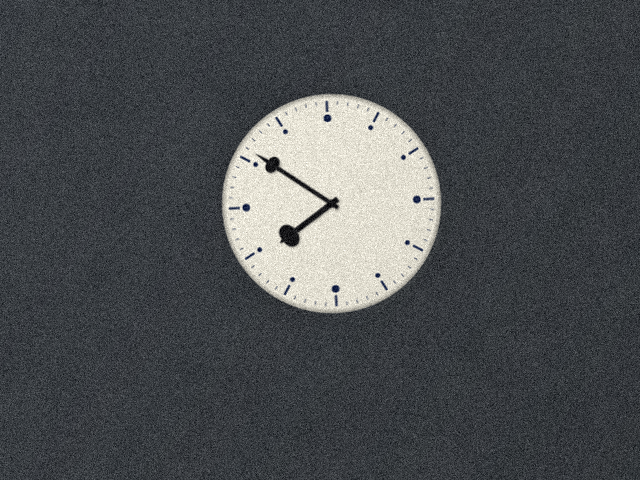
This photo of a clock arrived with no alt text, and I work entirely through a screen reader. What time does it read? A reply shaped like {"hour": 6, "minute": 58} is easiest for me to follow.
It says {"hour": 7, "minute": 51}
